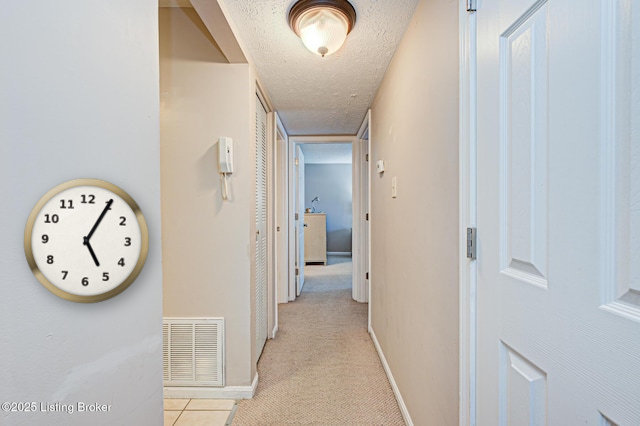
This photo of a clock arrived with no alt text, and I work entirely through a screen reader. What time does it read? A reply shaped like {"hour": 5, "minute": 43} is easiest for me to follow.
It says {"hour": 5, "minute": 5}
